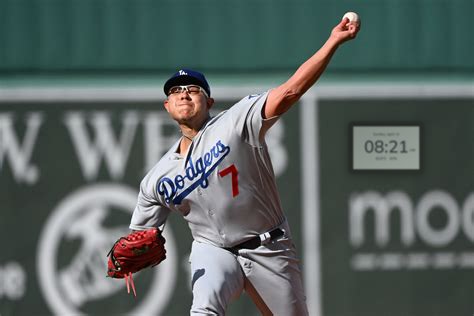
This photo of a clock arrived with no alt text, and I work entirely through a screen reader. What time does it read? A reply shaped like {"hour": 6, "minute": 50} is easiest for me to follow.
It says {"hour": 8, "minute": 21}
